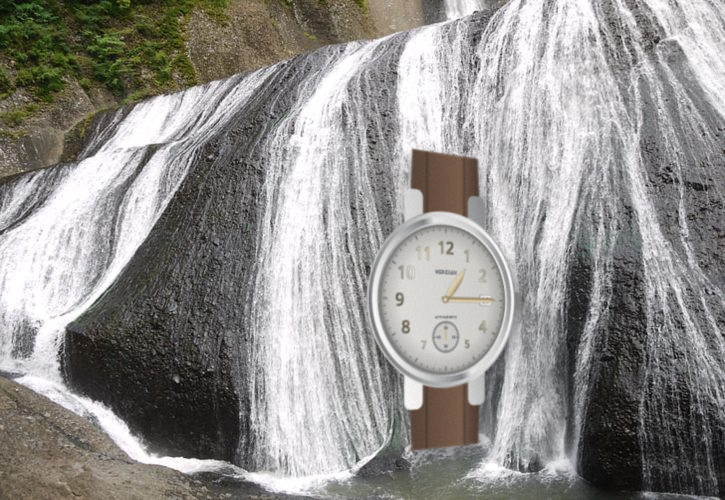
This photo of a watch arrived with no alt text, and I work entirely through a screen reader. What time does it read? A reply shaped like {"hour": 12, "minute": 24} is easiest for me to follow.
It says {"hour": 1, "minute": 15}
